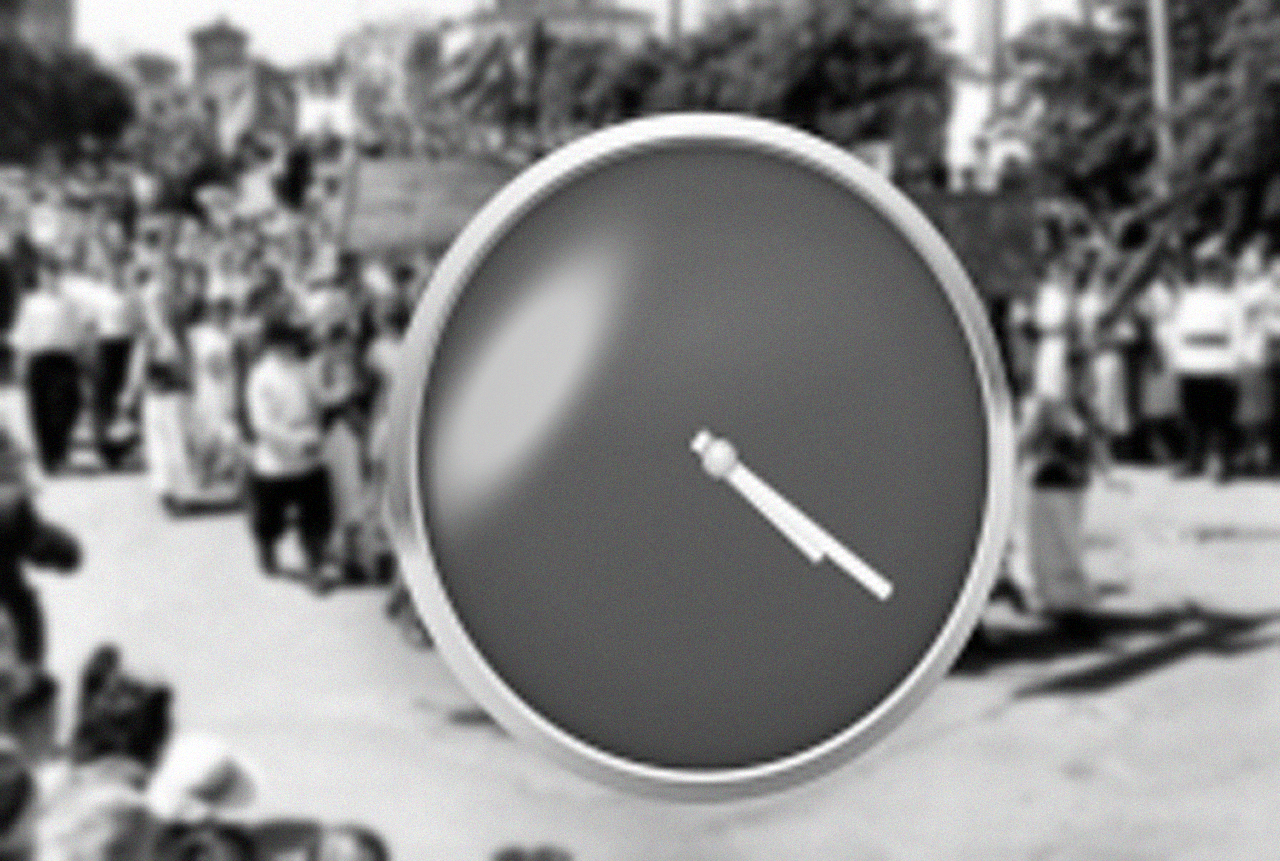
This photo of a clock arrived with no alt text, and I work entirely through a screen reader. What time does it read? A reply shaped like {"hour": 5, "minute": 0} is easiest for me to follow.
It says {"hour": 4, "minute": 21}
